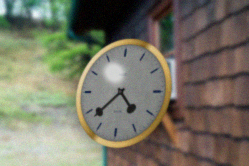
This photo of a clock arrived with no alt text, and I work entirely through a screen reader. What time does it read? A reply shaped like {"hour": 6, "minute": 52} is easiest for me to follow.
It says {"hour": 4, "minute": 38}
